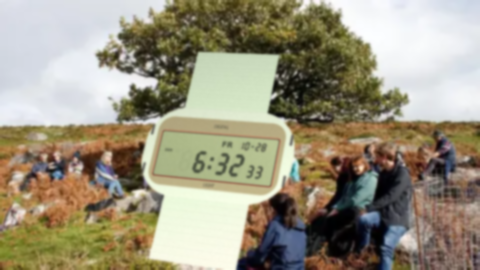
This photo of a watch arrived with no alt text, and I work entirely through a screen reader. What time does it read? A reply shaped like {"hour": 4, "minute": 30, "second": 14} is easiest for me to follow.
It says {"hour": 6, "minute": 32, "second": 33}
